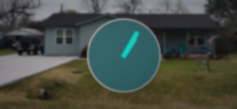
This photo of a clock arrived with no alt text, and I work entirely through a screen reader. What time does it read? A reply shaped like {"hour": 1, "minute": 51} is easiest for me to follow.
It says {"hour": 1, "minute": 5}
